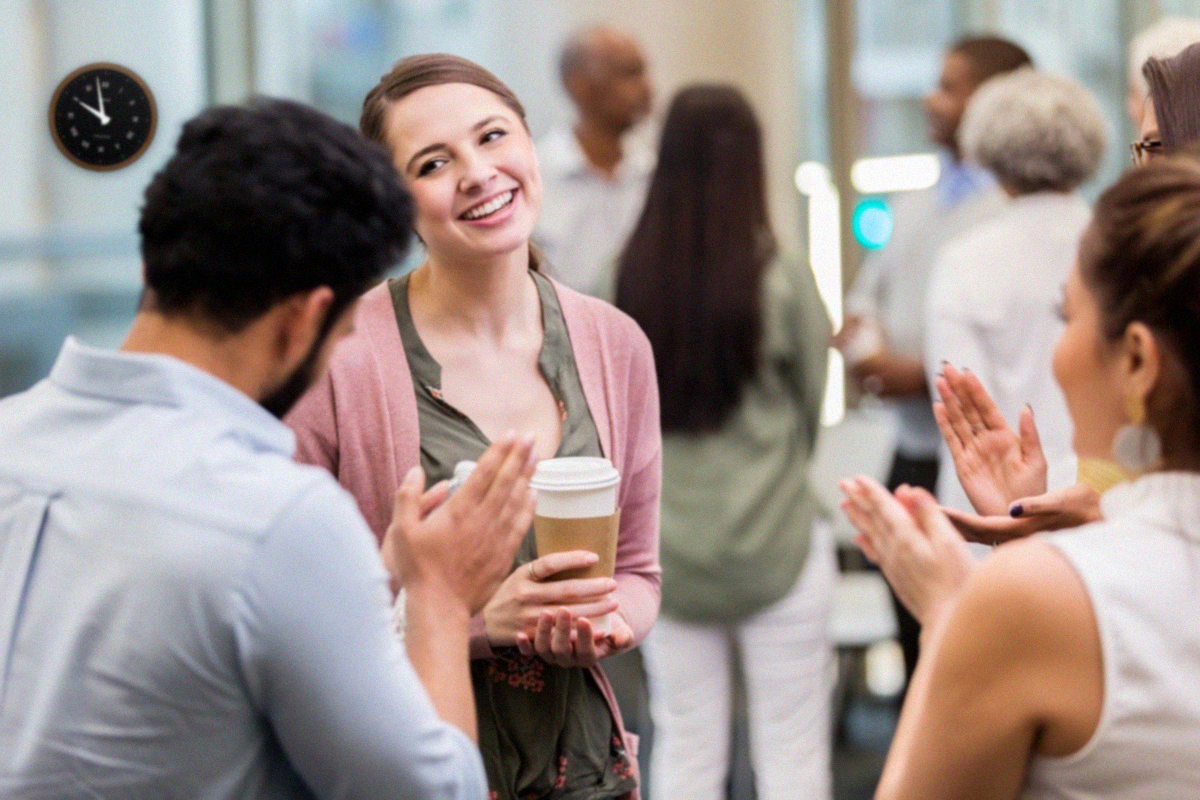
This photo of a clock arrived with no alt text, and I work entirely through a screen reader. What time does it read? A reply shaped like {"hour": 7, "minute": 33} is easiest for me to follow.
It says {"hour": 9, "minute": 58}
